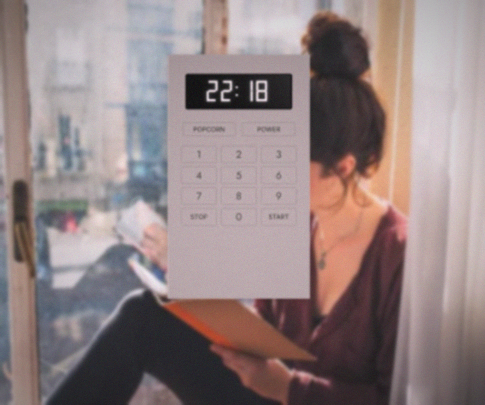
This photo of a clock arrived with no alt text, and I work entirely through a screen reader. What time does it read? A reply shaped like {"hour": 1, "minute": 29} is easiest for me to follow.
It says {"hour": 22, "minute": 18}
